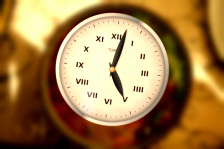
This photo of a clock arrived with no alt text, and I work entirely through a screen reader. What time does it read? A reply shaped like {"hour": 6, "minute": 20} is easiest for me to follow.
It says {"hour": 5, "minute": 2}
